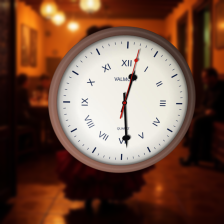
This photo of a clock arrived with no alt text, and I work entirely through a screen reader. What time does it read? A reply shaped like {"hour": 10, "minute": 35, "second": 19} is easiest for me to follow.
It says {"hour": 12, "minute": 29, "second": 2}
